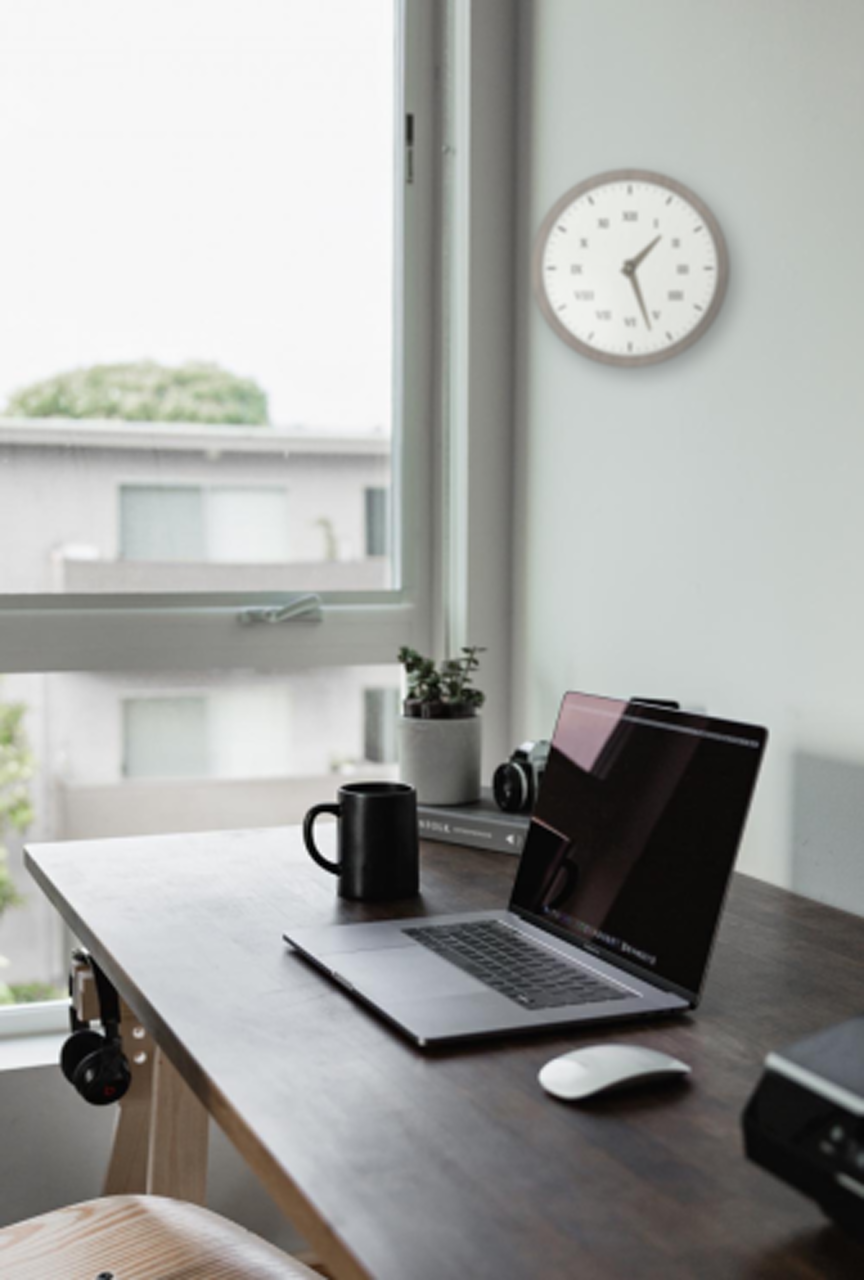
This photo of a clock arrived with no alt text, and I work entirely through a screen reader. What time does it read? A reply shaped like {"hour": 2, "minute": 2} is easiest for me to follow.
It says {"hour": 1, "minute": 27}
